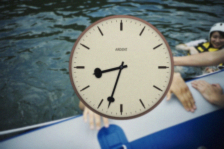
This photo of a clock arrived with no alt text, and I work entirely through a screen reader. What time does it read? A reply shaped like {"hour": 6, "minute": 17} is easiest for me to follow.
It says {"hour": 8, "minute": 33}
